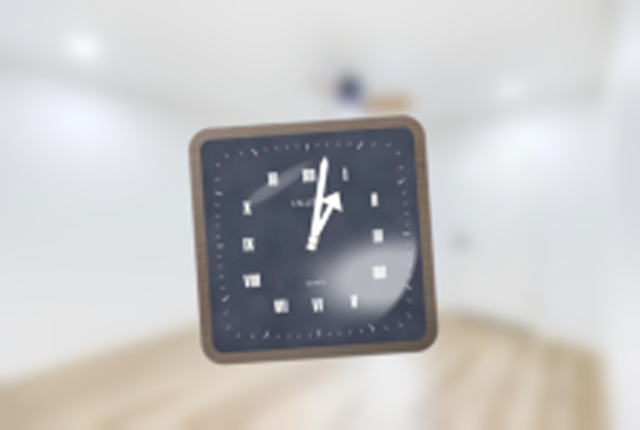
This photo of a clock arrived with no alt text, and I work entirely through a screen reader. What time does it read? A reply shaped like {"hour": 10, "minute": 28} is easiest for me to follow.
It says {"hour": 1, "minute": 2}
